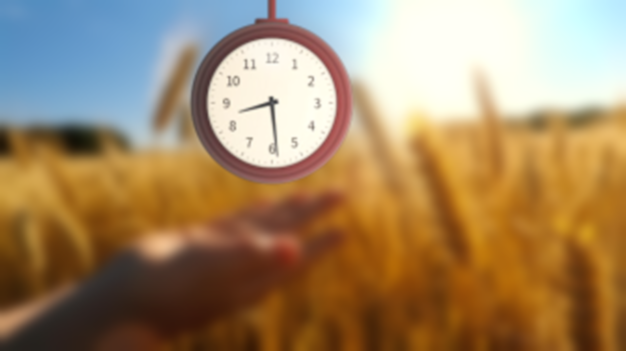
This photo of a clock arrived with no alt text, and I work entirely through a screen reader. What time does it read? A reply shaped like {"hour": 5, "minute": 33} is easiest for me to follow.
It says {"hour": 8, "minute": 29}
